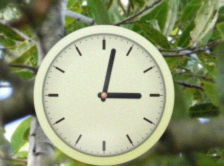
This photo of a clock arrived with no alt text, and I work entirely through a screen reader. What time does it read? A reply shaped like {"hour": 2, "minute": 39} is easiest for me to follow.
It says {"hour": 3, "minute": 2}
